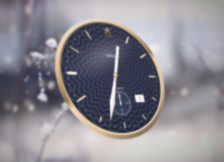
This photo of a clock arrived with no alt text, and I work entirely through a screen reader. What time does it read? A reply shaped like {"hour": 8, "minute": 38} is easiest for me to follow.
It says {"hour": 12, "minute": 33}
